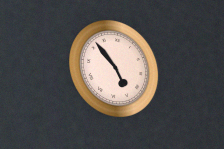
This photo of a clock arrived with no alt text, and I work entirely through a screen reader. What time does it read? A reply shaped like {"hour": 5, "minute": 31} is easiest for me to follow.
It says {"hour": 4, "minute": 52}
